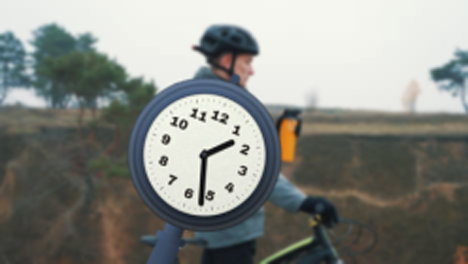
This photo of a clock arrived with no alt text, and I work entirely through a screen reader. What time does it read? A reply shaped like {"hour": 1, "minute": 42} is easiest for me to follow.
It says {"hour": 1, "minute": 27}
